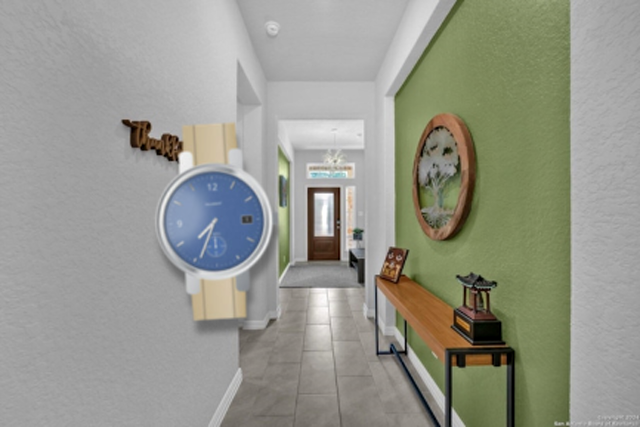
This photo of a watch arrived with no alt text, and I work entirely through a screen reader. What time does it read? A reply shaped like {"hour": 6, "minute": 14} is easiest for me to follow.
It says {"hour": 7, "minute": 34}
